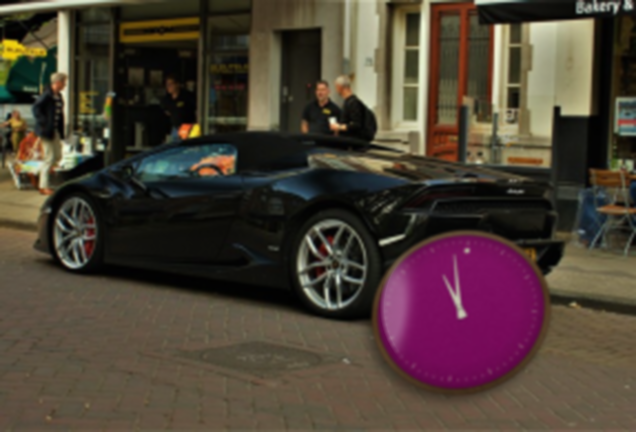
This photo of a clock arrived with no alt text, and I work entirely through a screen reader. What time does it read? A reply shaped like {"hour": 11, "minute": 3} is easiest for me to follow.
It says {"hour": 10, "minute": 58}
